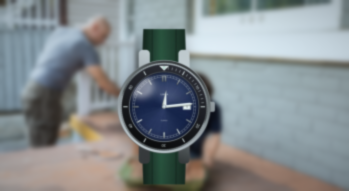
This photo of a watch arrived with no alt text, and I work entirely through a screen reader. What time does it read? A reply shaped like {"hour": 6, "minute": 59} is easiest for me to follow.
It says {"hour": 12, "minute": 14}
